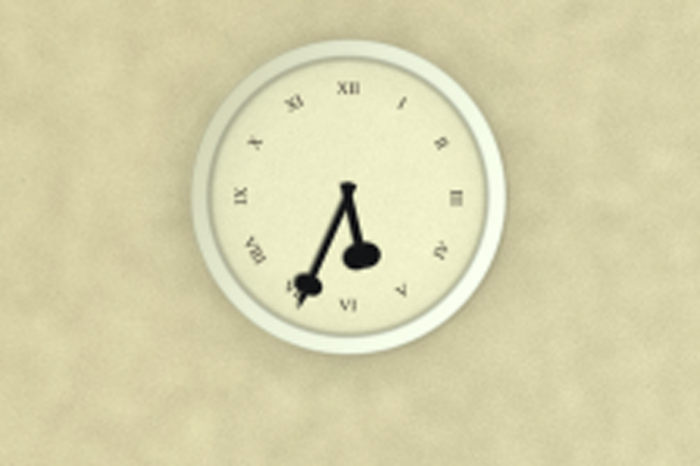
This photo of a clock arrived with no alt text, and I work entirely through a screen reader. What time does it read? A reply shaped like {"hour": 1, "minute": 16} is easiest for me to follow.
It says {"hour": 5, "minute": 34}
